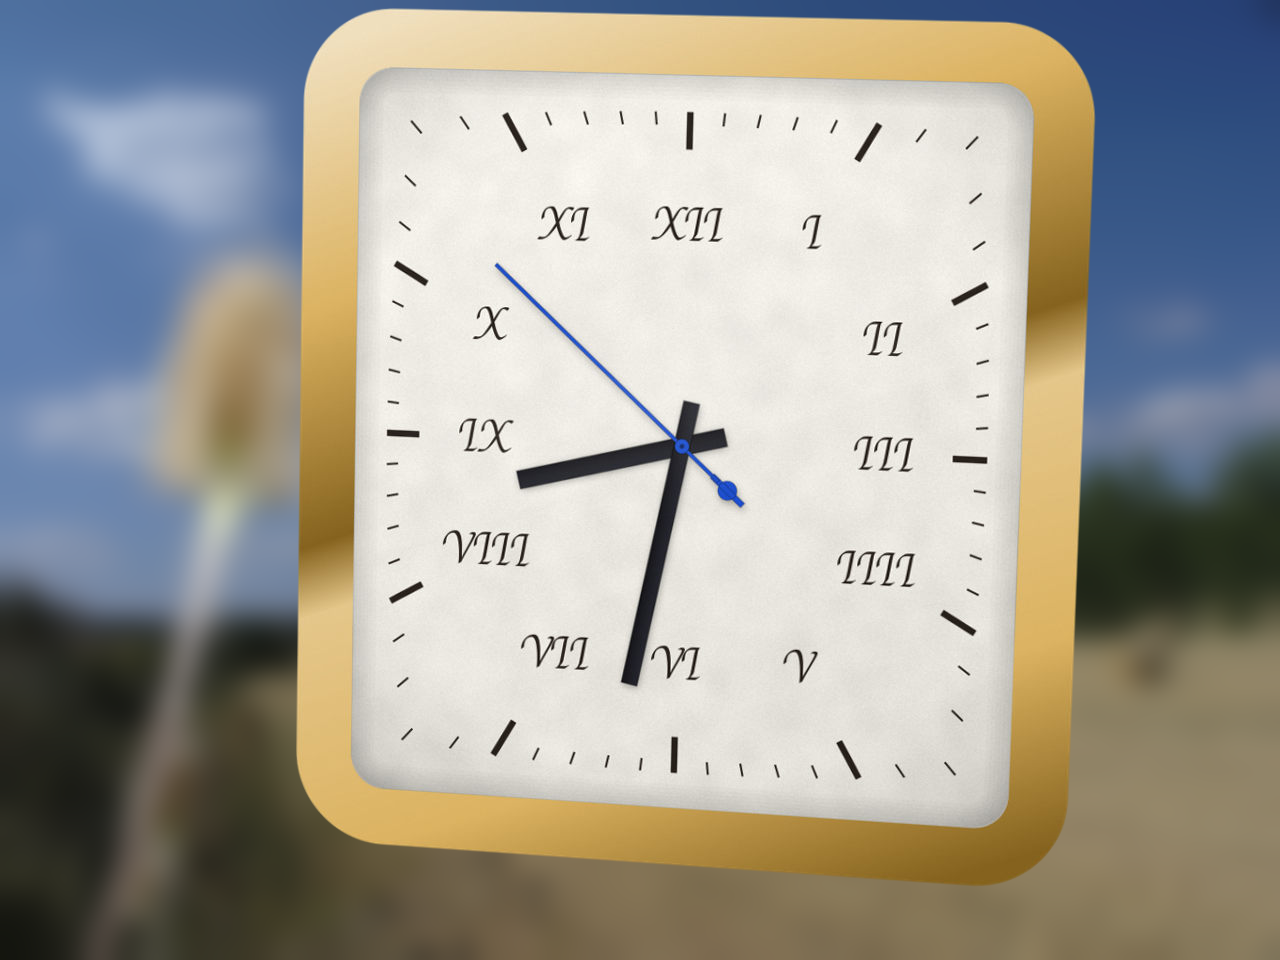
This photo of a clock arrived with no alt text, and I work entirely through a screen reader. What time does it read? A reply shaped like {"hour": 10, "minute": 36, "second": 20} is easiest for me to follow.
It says {"hour": 8, "minute": 31, "second": 52}
